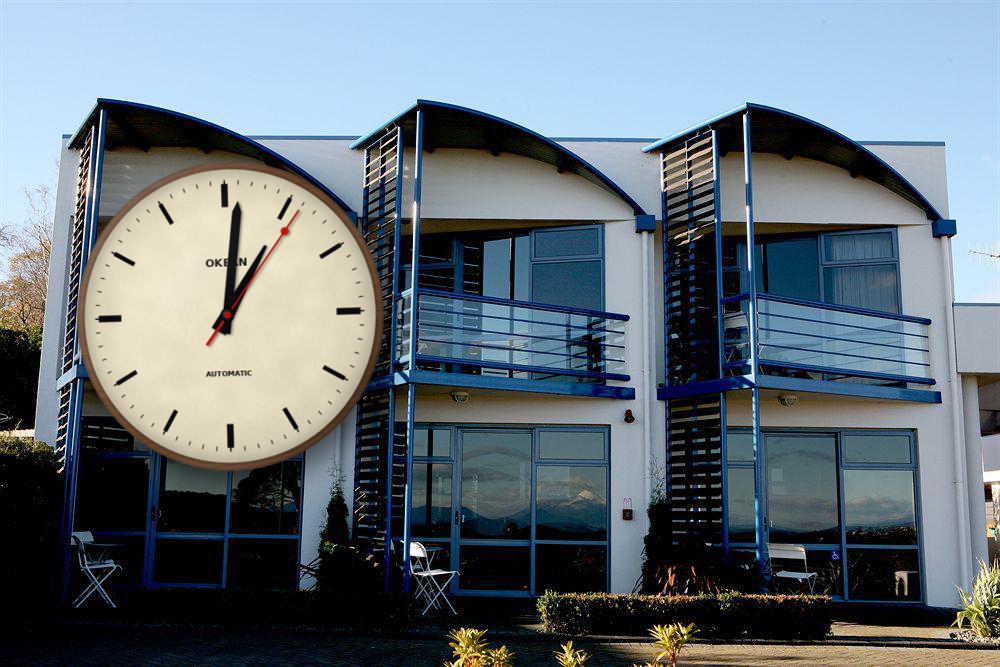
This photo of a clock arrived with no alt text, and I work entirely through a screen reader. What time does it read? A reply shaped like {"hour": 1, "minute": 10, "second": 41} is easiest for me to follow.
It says {"hour": 1, "minute": 1, "second": 6}
